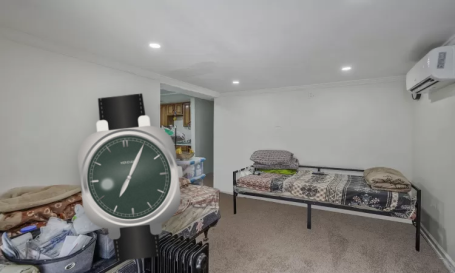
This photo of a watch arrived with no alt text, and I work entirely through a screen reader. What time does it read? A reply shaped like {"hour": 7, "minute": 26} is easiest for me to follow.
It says {"hour": 7, "minute": 5}
